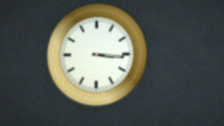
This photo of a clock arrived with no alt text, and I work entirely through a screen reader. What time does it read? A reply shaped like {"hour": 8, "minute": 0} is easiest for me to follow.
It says {"hour": 3, "minute": 16}
